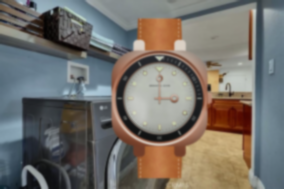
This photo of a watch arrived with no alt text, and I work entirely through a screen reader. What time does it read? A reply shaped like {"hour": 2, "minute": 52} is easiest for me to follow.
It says {"hour": 3, "minute": 0}
